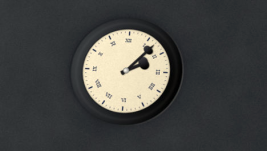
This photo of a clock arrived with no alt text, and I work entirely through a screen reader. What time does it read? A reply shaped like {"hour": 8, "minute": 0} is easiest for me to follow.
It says {"hour": 2, "minute": 7}
